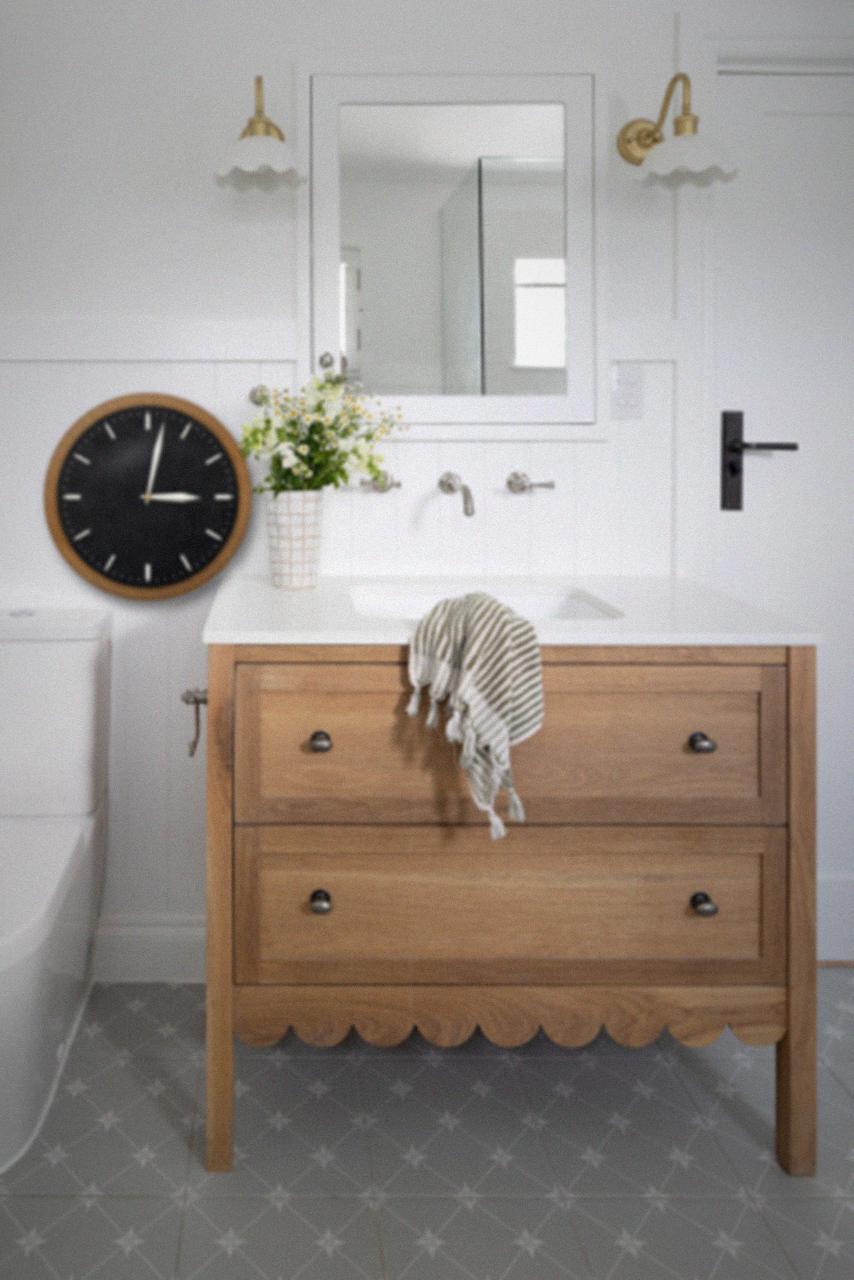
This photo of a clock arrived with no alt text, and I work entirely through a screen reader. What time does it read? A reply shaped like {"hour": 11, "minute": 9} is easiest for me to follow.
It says {"hour": 3, "minute": 2}
